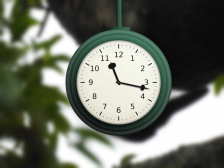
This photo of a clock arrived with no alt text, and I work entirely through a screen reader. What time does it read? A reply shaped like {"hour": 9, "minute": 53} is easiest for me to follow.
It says {"hour": 11, "minute": 17}
